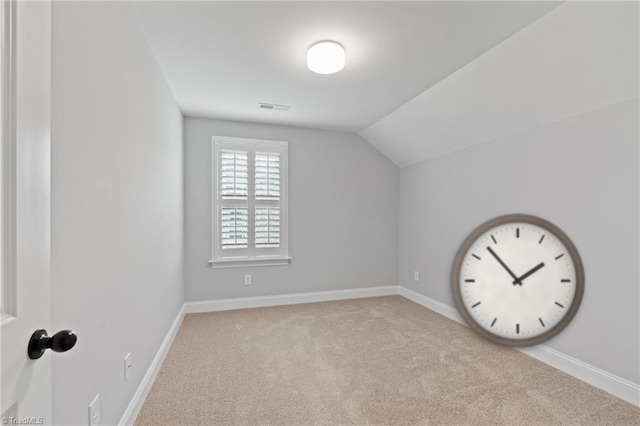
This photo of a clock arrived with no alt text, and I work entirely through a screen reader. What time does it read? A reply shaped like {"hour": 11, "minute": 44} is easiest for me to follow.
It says {"hour": 1, "minute": 53}
